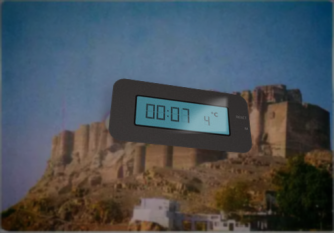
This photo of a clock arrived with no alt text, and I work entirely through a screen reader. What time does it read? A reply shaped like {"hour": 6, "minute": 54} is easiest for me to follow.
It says {"hour": 0, "minute": 7}
